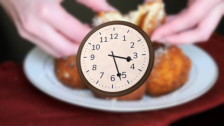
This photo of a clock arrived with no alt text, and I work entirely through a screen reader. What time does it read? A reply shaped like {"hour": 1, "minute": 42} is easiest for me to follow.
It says {"hour": 3, "minute": 27}
